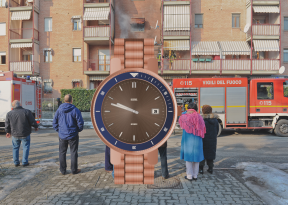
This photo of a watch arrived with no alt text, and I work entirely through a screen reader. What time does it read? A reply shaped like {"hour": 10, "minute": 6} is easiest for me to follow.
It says {"hour": 9, "minute": 48}
